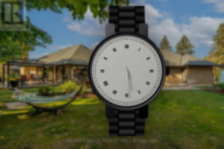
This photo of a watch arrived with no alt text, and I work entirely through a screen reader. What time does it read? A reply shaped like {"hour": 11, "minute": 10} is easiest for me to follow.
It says {"hour": 5, "minute": 29}
